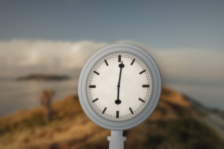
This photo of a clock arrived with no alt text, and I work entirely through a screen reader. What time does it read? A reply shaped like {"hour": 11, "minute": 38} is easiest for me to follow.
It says {"hour": 6, "minute": 1}
